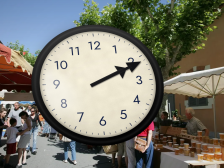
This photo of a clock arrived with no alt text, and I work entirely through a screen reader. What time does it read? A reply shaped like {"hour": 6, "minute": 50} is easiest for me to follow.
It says {"hour": 2, "minute": 11}
